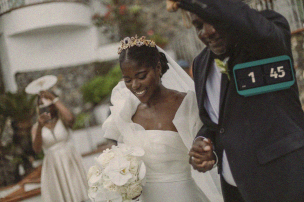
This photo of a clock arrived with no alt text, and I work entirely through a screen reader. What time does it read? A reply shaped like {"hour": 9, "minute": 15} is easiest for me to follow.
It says {"hour": 1, "minute": 45}
